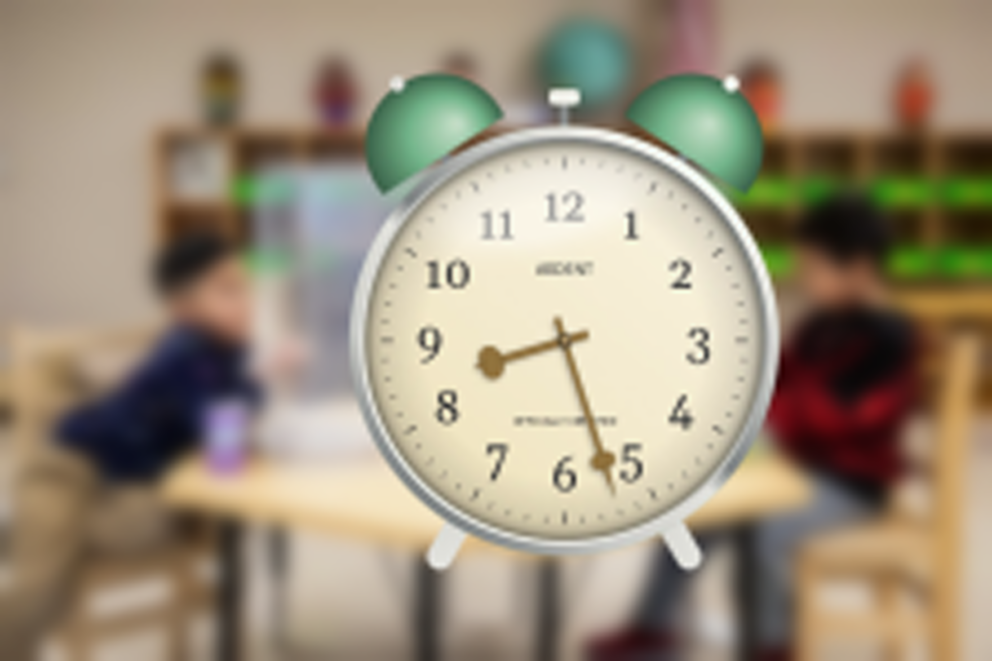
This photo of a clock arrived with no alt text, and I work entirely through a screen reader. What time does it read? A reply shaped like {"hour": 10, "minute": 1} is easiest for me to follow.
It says {"hour": 8, "minute": 27}
